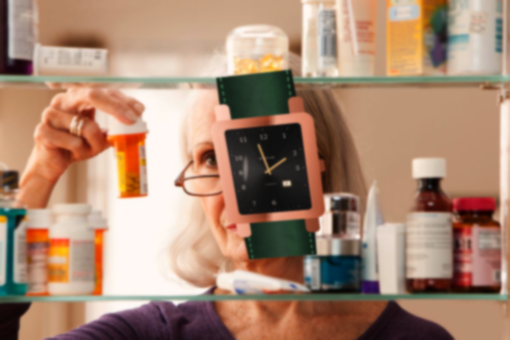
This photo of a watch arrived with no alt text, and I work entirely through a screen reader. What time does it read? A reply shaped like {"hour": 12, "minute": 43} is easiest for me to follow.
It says {"hour": 1, "minute": 58}
